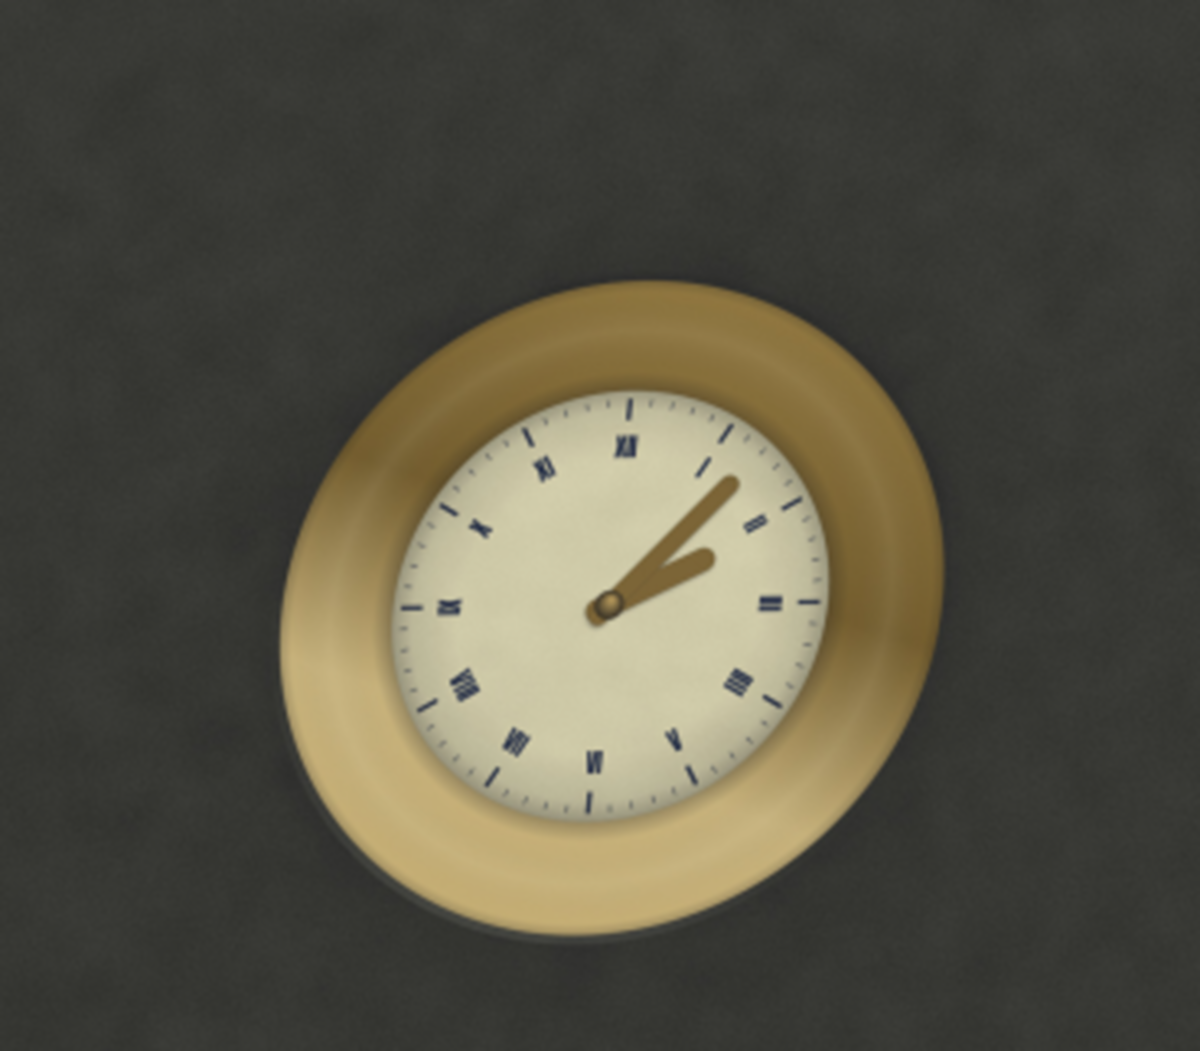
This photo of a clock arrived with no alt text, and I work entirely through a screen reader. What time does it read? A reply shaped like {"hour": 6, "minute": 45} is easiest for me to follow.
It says {"hour": 2, "minute": 7}
